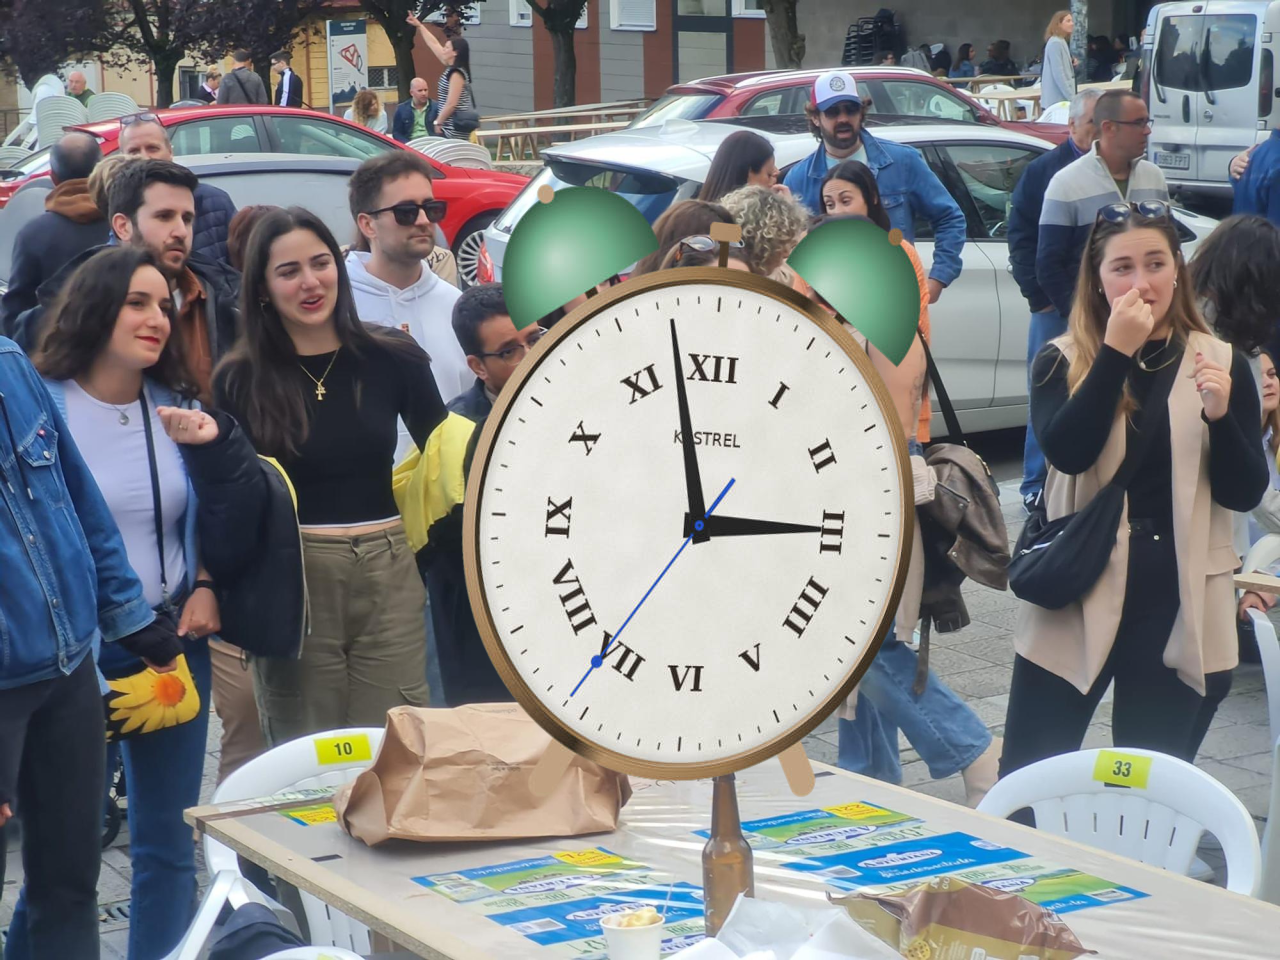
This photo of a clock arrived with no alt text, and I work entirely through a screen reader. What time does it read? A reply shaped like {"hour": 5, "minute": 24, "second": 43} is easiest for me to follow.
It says {"hour": 2, "minute": 57, "second": 36}
